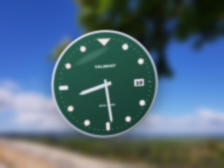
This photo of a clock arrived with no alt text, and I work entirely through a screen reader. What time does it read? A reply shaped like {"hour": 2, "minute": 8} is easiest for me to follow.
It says {"hour": 8, "minute": 29}
